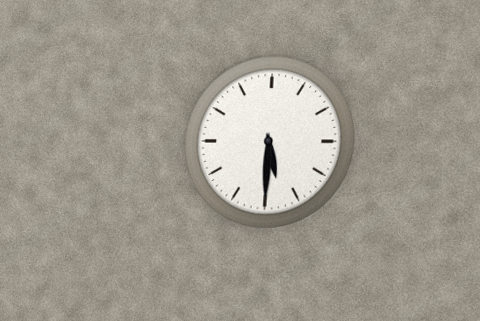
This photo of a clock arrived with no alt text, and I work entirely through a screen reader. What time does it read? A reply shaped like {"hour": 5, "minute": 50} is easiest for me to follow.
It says {"hour": 5, "minute": 30}
